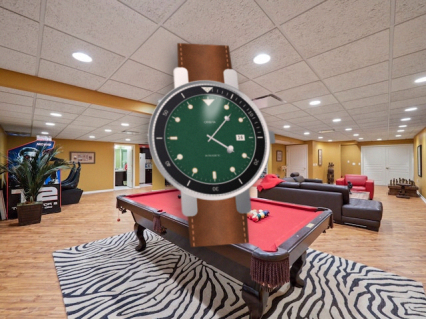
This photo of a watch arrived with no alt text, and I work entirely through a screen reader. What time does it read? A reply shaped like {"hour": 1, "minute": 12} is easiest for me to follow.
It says {"hour": 4, "minute": 7}
